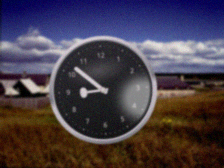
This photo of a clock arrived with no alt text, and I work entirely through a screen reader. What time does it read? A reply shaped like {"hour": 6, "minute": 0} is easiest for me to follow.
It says {"hour": 8, "minute": 52}
